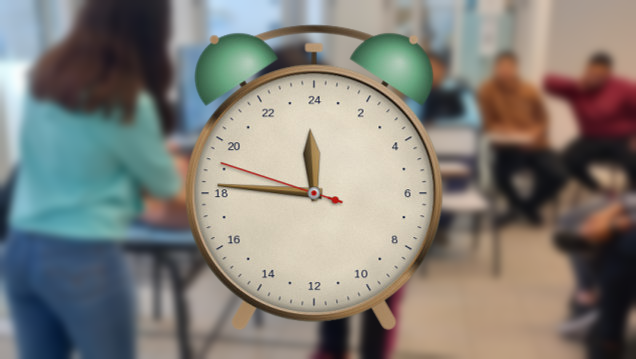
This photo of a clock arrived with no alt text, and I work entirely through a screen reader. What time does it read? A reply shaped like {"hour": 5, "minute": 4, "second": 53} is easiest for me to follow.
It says {"hour": 23, "minute": 45, "second": 48}
